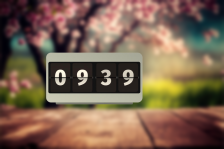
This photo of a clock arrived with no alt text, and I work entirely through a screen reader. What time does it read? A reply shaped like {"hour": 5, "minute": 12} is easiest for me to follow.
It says {"hour": 9, "minute": 39}
